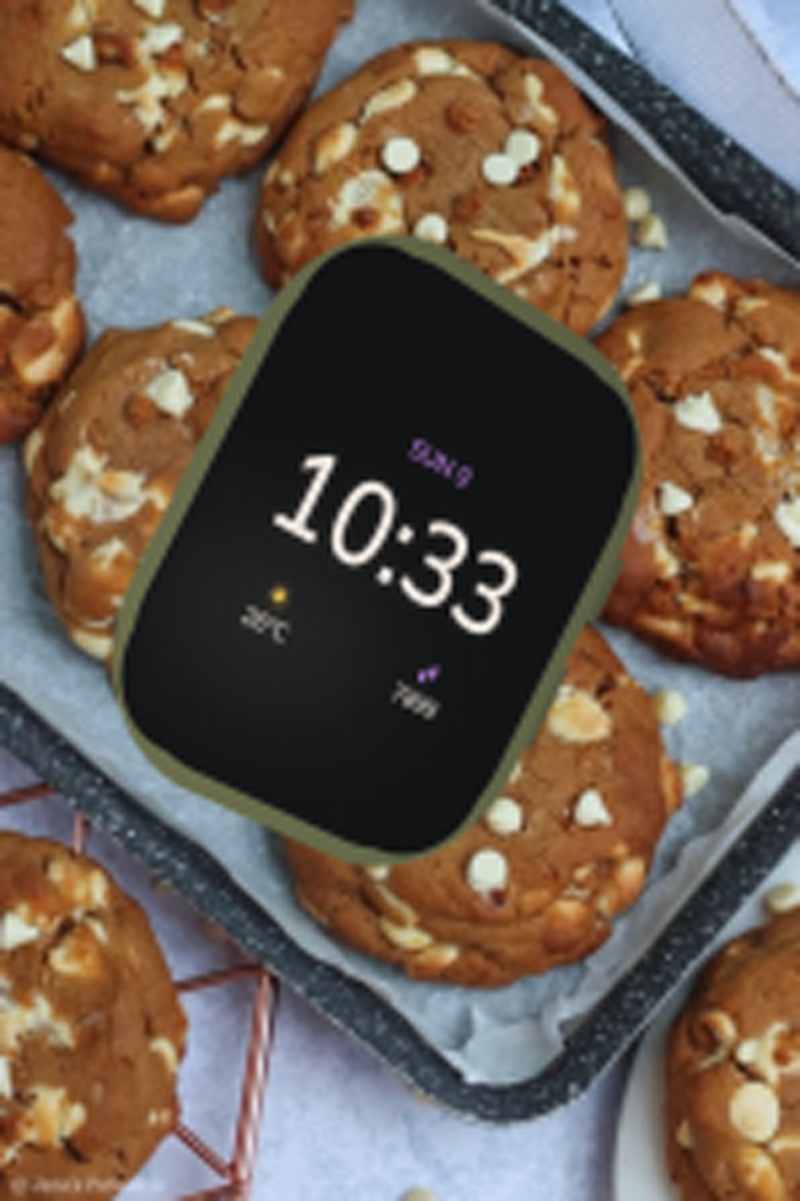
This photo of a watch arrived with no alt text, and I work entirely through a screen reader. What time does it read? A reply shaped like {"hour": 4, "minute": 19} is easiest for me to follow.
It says {"hour": 10, "minute": 33}
